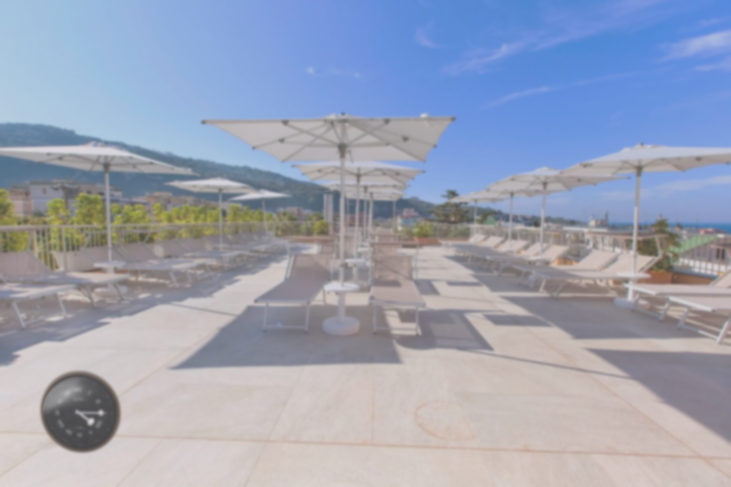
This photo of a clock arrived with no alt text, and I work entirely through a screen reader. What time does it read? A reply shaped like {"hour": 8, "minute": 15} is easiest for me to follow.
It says {"hour": 4, "minute": 15}
